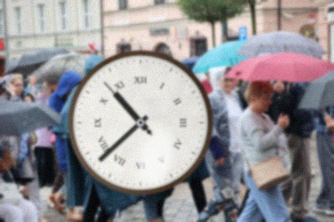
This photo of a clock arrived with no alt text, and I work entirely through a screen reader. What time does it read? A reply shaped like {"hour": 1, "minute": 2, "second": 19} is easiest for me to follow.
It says {"hour": 10, "minute": 37, "second": 53}
